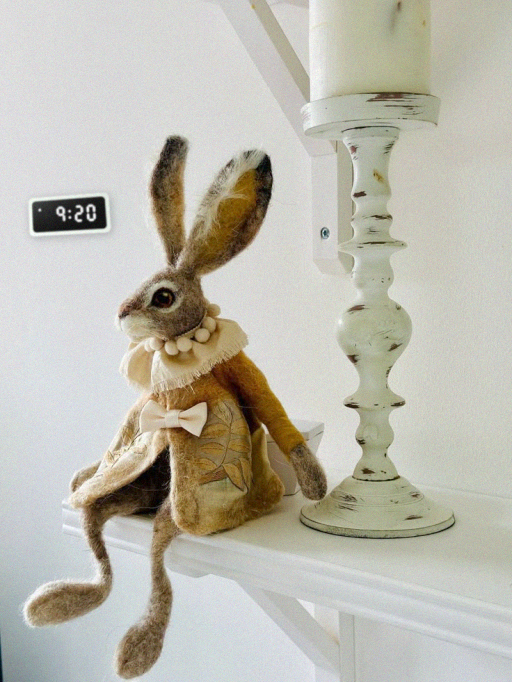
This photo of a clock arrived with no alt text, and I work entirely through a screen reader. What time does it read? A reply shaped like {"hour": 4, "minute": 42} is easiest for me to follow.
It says {"hour": 9, "minute": 20}
